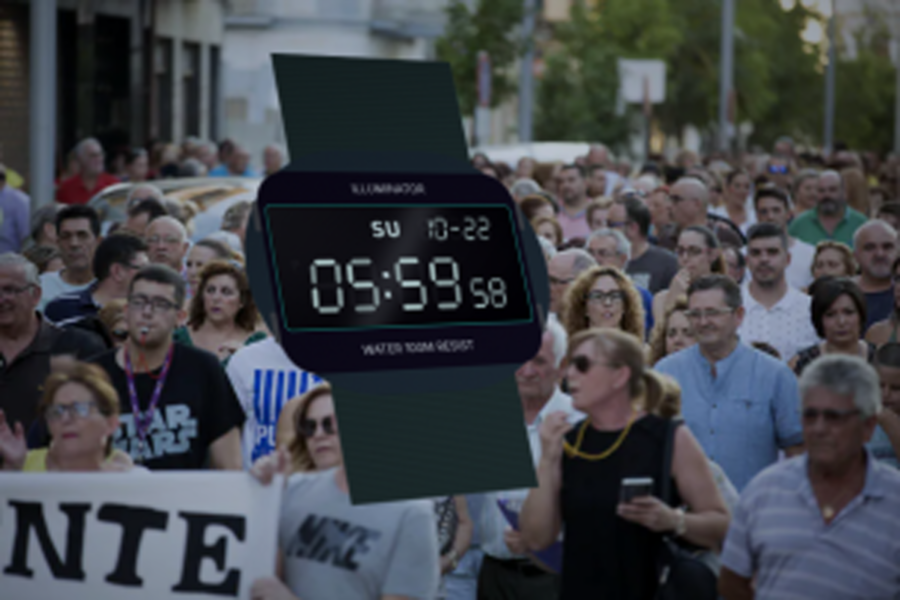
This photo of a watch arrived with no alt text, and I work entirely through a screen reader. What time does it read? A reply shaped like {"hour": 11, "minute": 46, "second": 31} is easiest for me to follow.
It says {"hour": 5, "minute": 59, "second": 58}
